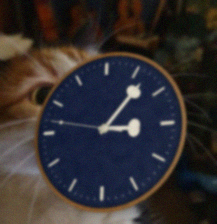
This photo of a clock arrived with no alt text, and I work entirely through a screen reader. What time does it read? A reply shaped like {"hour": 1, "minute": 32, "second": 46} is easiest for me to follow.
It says {"hour": 3, "minute": 6, "second": 47}
